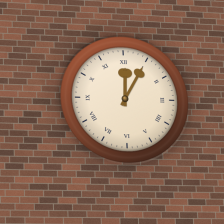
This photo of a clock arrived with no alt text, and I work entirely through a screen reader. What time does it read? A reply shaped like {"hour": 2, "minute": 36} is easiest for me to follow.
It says {"hour": 12, "minute": 5}
